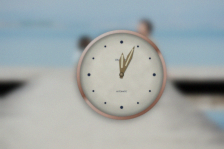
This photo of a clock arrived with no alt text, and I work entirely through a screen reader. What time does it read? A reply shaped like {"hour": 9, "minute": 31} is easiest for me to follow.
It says {"hour": 12, "minute": 4}
